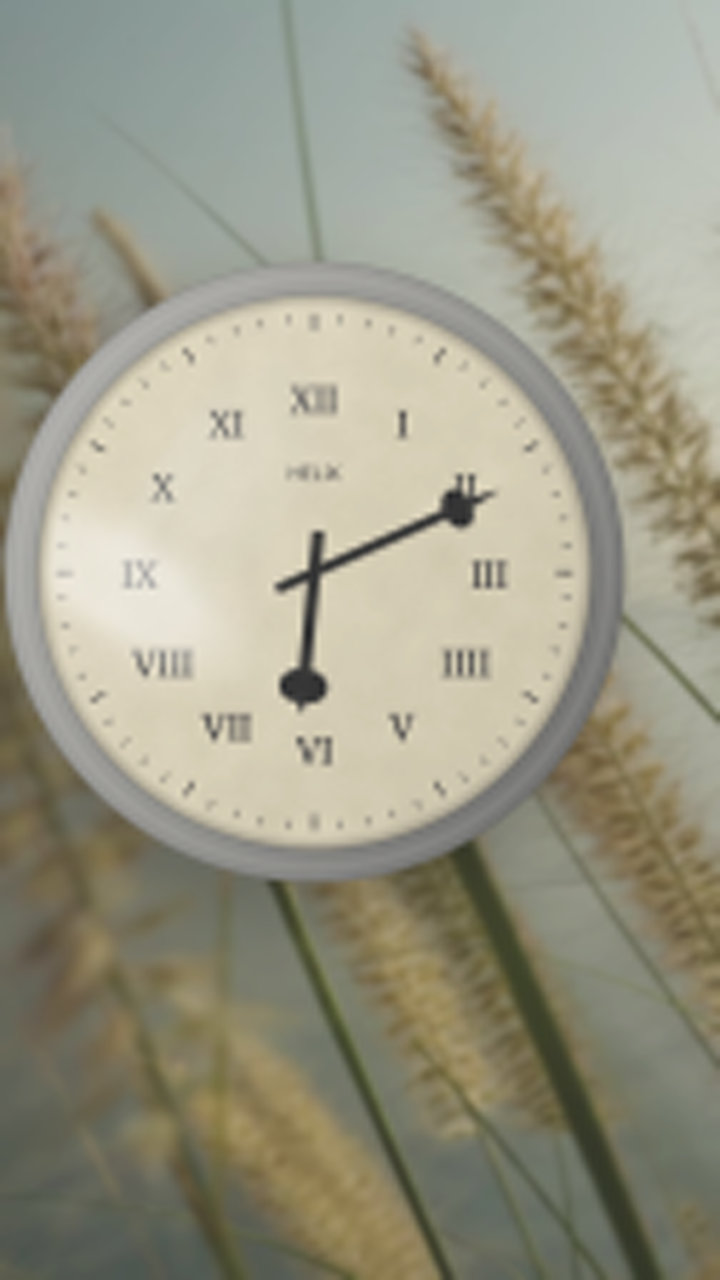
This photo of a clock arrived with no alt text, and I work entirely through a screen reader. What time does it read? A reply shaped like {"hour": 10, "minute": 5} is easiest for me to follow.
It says {"hour": 6, "minute": 11}
